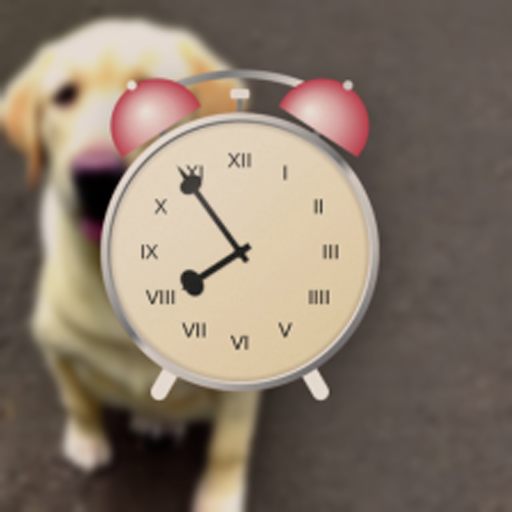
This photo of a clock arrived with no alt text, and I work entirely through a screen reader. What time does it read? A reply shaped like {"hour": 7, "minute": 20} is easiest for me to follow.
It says {"hour": 7, "minute": 54}
